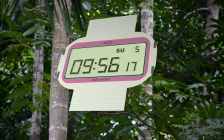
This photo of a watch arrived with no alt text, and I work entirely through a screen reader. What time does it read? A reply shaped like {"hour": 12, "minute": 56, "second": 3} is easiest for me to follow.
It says {"hour": 9, "minute": 56, "second": 17}
